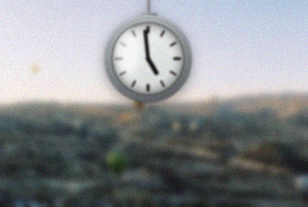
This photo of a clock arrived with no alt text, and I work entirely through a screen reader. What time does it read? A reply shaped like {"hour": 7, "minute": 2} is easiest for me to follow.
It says {"hour": 4, "minute": 59}
